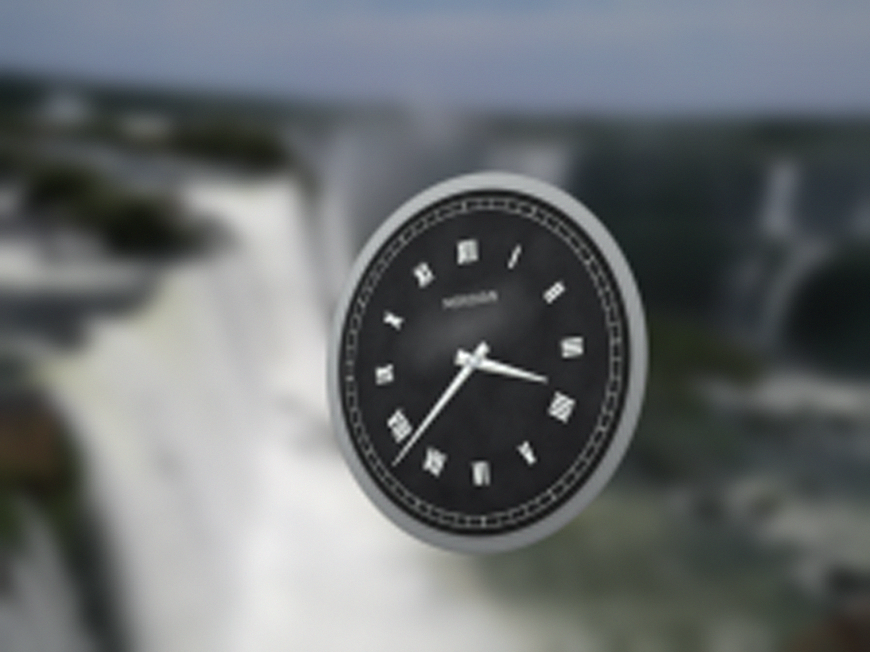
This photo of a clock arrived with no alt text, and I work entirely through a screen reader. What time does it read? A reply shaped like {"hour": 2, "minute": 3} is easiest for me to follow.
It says {"hour": 3, "minute": 38}
